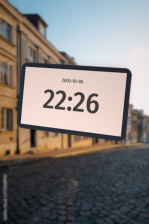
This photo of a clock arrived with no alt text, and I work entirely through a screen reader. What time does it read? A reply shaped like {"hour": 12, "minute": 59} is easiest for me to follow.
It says {"hour": 22, "minute": 26}
